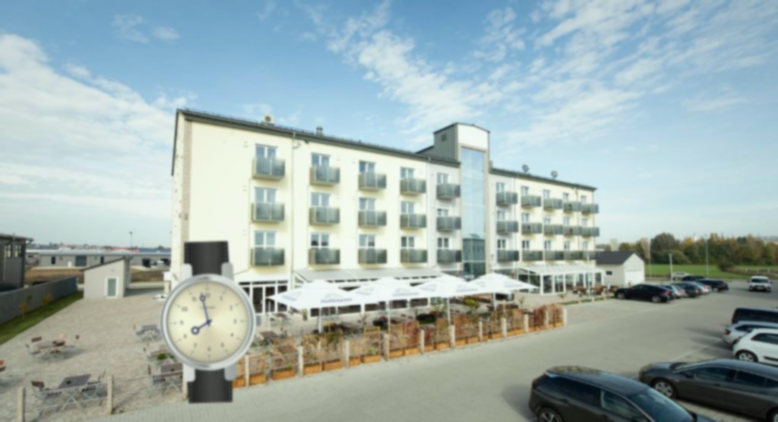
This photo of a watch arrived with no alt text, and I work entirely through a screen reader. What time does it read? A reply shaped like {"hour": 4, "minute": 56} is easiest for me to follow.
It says {"hour": 7, "minute": 58}
